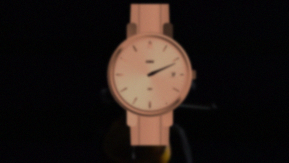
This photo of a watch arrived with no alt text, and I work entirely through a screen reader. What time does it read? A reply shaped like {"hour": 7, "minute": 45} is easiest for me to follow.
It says {"hour": 2, "minute": 11}
